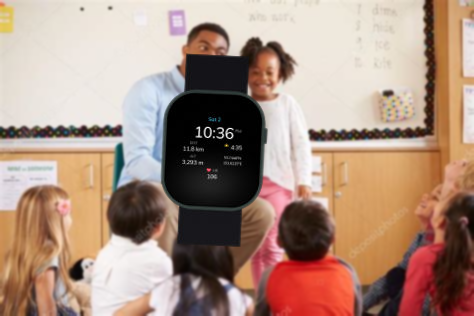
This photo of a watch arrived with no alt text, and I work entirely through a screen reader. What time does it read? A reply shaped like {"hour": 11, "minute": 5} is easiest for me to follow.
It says {"hour": 10, "minute": 36}
